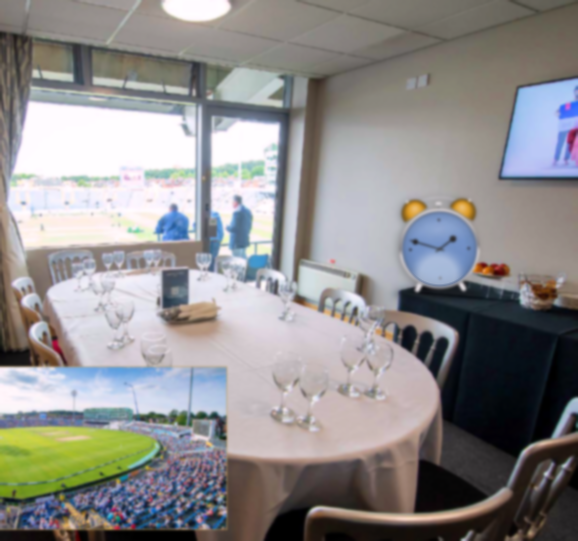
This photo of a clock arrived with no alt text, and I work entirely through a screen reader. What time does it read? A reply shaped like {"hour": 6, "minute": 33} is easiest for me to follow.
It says {"hour": 1, "minute": 48}
